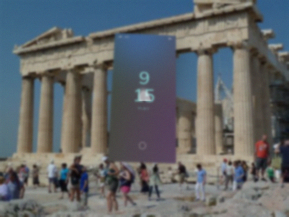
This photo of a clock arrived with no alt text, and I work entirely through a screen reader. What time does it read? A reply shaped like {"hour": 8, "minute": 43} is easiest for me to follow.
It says {"hour": 9, "minute": 15}
